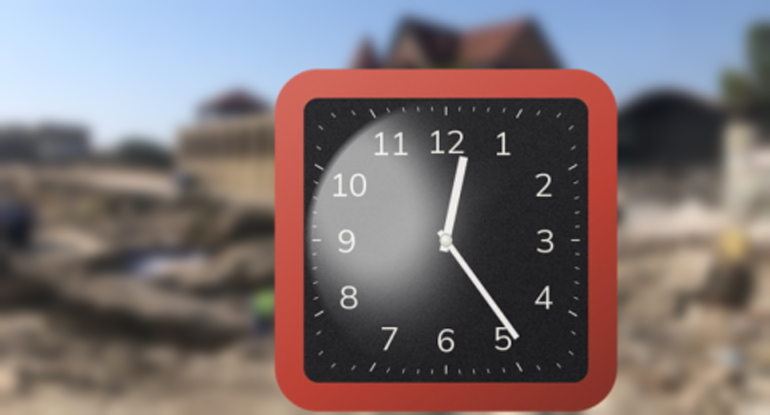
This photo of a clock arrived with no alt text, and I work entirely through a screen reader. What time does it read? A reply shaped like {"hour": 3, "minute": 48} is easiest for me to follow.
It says {"hour": 12, "minute": 24}
